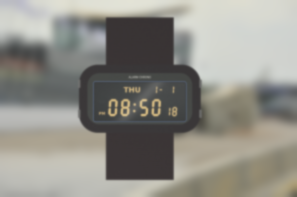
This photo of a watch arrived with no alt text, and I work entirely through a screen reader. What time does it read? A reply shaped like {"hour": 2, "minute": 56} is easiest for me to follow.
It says {"hour": 8, "minute": 50}
